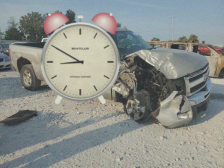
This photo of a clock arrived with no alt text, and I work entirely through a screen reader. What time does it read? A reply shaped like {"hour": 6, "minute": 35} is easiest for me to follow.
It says {"hour": 8, "minute": 50}
